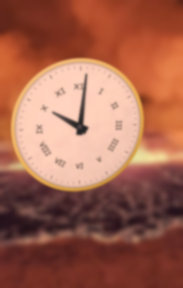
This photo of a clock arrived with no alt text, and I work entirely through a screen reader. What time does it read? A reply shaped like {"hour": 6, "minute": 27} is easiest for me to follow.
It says {"hour": 10, "minute": 1}
